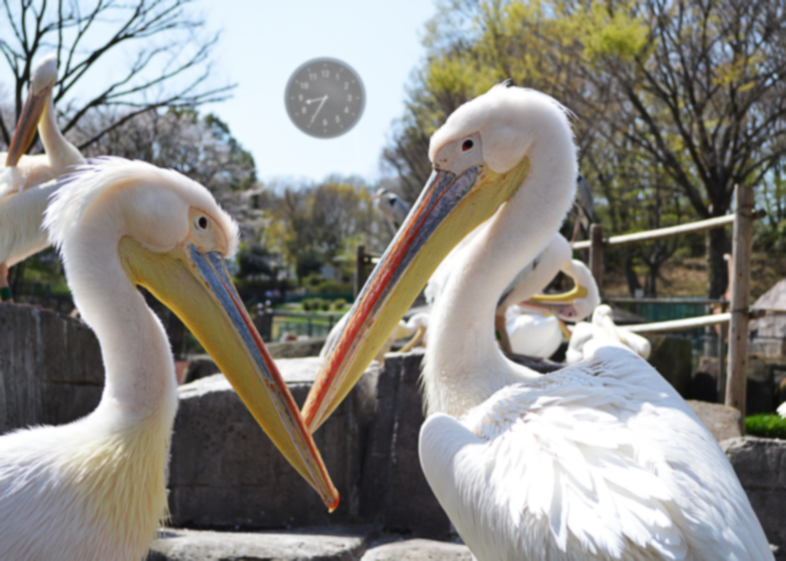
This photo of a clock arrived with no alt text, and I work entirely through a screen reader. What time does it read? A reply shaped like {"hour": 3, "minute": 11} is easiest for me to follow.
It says {"hour": 8, "minute": 35}
